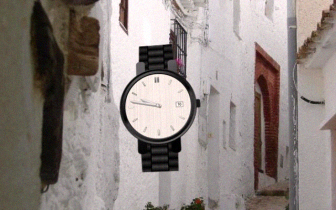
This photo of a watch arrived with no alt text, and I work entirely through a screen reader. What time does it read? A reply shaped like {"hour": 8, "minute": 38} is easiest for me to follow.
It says {"hour": 9, "minute": 47}
